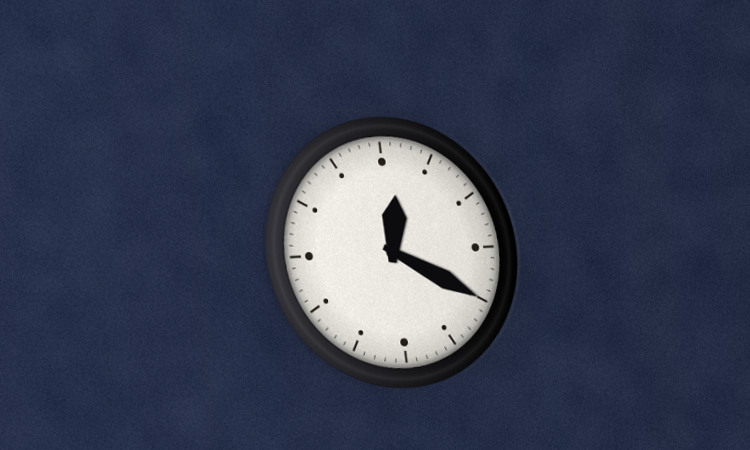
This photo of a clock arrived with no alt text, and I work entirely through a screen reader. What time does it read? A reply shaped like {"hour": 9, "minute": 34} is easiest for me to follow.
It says {"hour": 12, "minute": 20}
